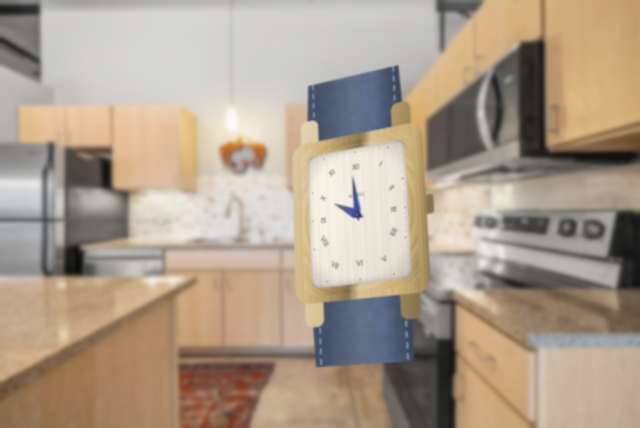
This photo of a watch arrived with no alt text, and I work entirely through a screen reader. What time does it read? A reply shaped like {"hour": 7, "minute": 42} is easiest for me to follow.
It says {"hour": 9, "minute": 59}
